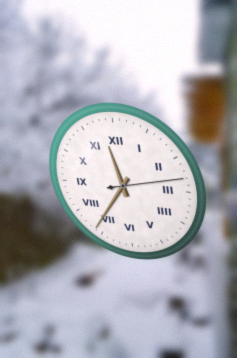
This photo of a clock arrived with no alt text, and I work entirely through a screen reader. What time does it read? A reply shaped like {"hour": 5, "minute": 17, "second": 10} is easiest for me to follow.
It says {"hour": 11, "minute": 36, "second": 13}
